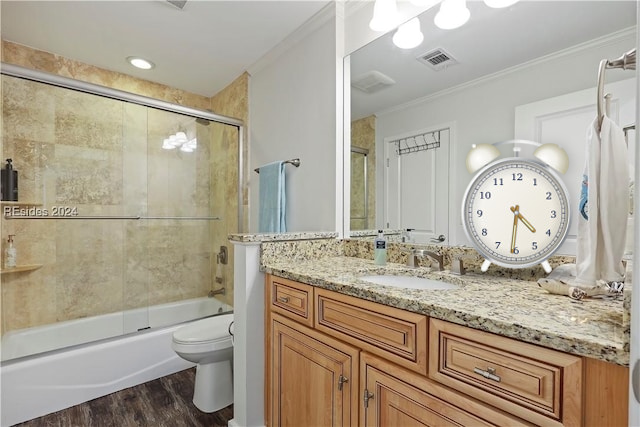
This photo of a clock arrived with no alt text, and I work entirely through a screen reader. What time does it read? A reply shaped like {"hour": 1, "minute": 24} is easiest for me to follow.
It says {"hour": 4, "minute": 31}
